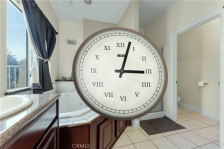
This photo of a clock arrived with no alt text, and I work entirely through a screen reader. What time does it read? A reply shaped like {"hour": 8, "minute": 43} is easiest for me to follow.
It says {"hour": 3, "minute": 3}
